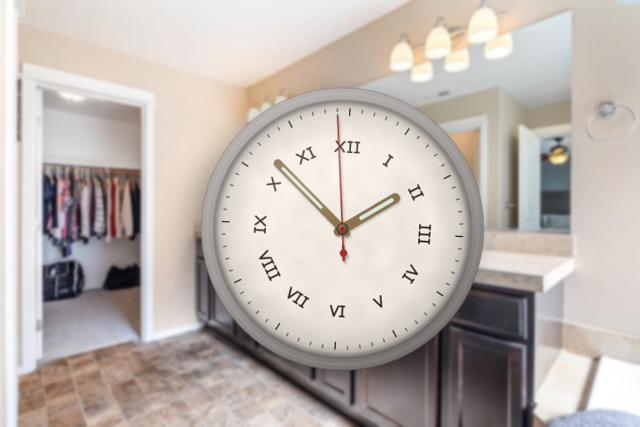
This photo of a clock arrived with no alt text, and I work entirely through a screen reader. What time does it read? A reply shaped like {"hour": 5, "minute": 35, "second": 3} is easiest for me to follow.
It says {"hour": 1, "minute": 51, "second": 59}
